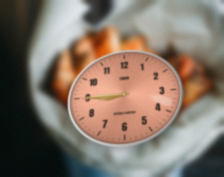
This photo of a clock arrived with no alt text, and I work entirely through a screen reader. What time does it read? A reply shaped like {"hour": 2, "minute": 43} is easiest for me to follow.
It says {"hour": 8, "minute": 45}
